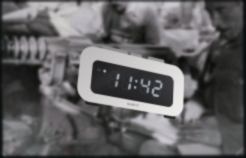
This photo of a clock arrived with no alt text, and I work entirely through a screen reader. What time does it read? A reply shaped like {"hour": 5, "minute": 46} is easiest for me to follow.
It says {"hour": 11, "minute": 42}
